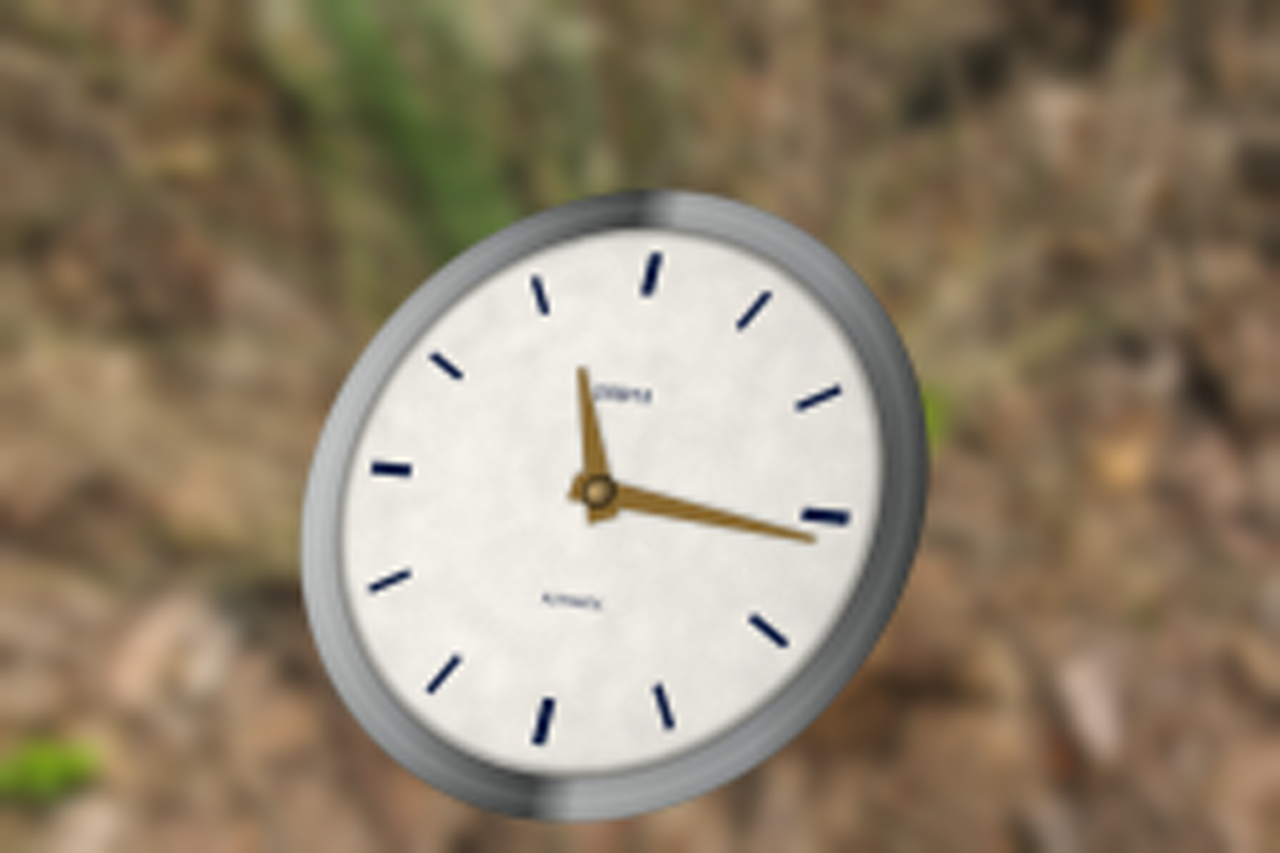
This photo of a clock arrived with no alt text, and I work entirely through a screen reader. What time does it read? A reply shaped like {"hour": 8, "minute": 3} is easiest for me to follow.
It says {"hour": 11, "minute": 16}
